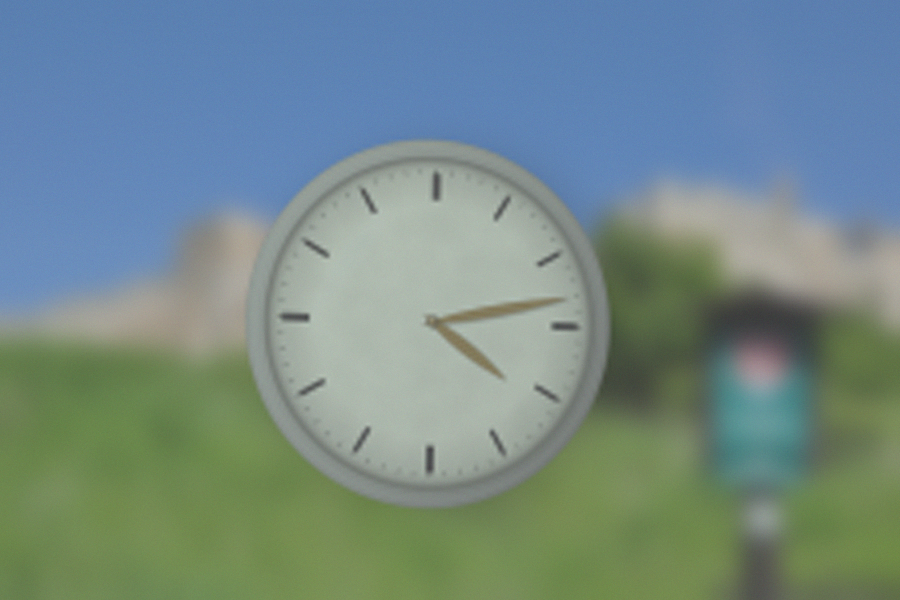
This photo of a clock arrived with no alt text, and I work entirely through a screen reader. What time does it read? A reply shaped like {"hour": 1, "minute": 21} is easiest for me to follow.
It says {"hour": 4, "minute": 13}
